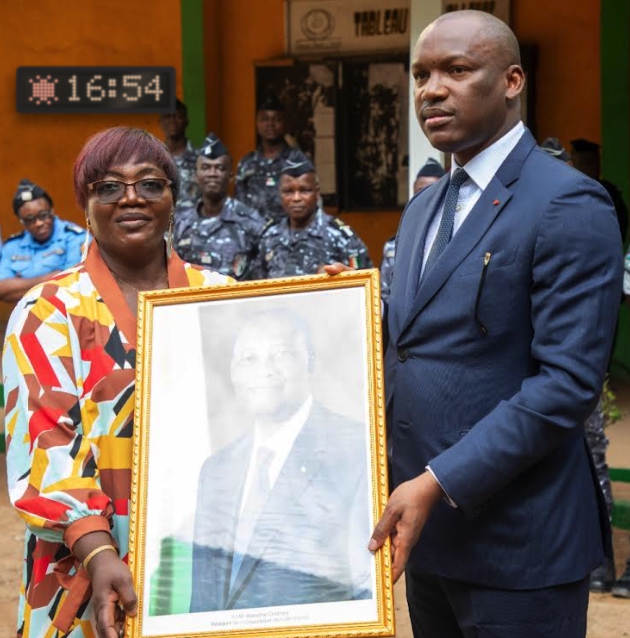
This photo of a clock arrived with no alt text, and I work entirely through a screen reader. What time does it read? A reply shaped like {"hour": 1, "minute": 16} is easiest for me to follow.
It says {"hour": 16, "minute": 54}
